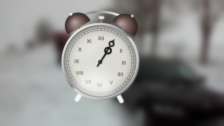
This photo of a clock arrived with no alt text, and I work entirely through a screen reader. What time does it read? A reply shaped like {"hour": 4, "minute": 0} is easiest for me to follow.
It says {"hour": 1, "minute": 5}
